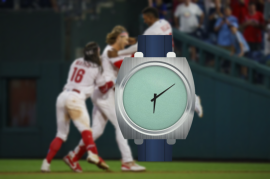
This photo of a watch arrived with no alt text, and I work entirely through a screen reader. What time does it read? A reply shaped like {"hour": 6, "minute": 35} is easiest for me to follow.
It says {"hour": 6, "minute": 9}
